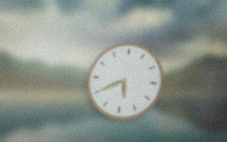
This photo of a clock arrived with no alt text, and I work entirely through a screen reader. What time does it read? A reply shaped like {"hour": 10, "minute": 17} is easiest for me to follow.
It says {"hour": 5, "minute": 40}
